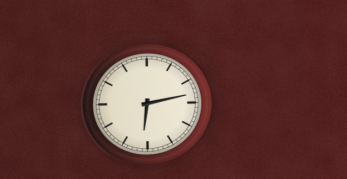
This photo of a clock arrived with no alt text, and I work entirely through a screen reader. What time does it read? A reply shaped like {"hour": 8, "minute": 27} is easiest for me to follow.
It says {"hour": 6, "minute": 13}
